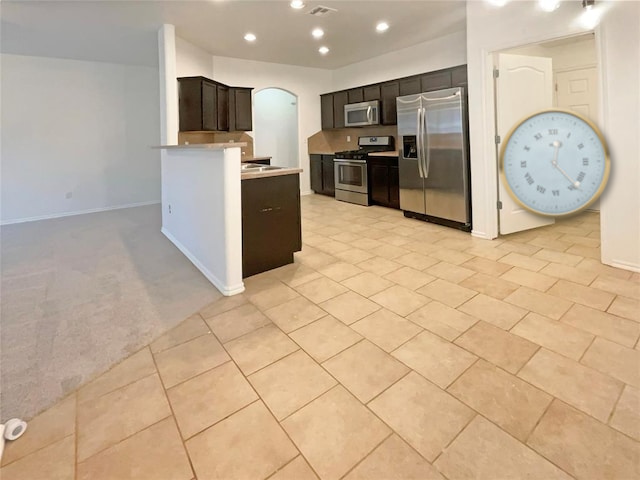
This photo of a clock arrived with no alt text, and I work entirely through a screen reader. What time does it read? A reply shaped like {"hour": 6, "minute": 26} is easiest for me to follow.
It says {"hour": 12, "minute": 23}
